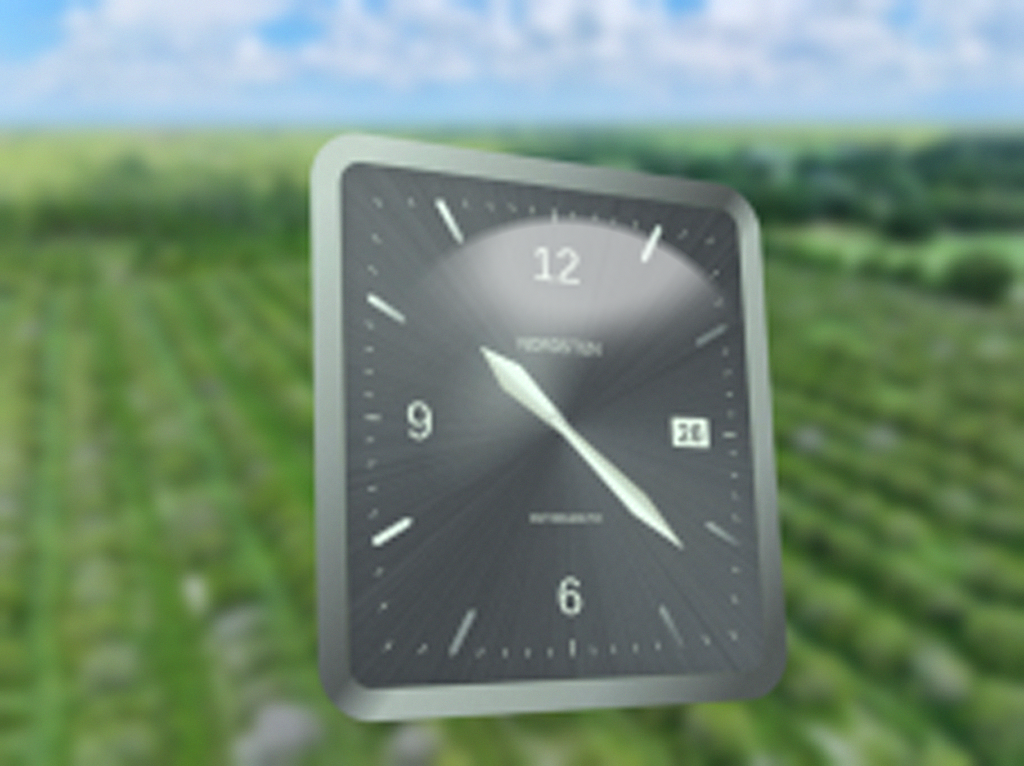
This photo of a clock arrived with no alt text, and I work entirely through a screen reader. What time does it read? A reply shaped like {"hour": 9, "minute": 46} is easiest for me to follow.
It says {"hour": 10, "minute": 22}
